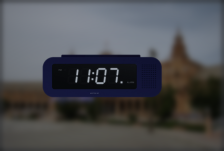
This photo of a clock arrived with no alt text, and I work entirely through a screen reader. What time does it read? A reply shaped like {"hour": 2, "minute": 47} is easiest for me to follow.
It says {"hour": 11, "minute": 7}
